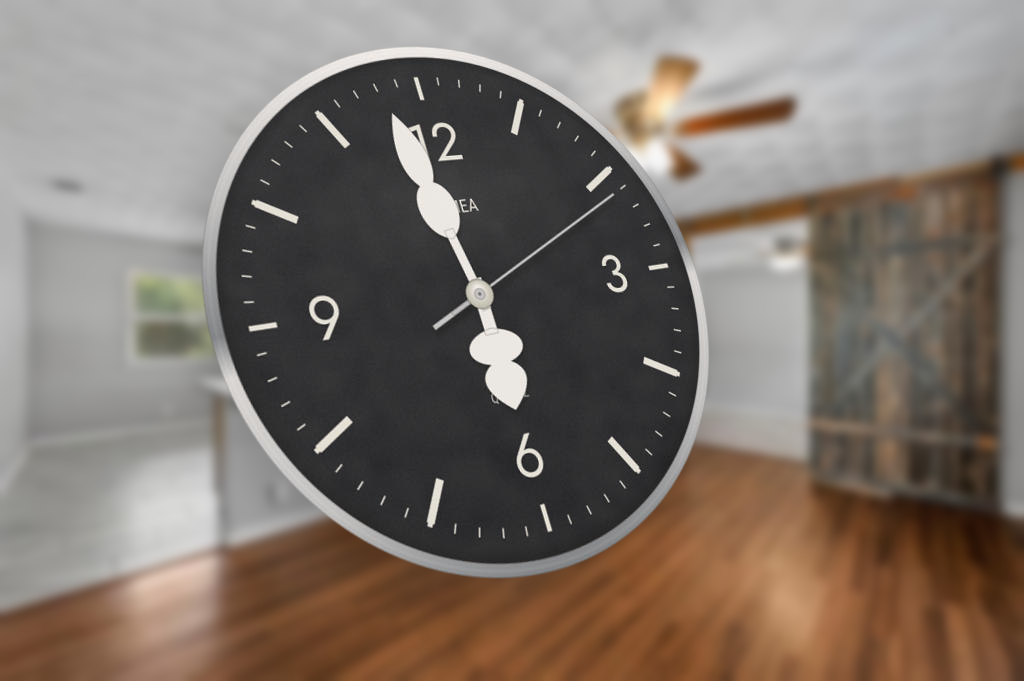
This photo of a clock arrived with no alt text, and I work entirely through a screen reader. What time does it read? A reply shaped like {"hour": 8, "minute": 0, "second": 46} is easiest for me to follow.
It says {"hour": 5, "minute": 58, "second": 11}
